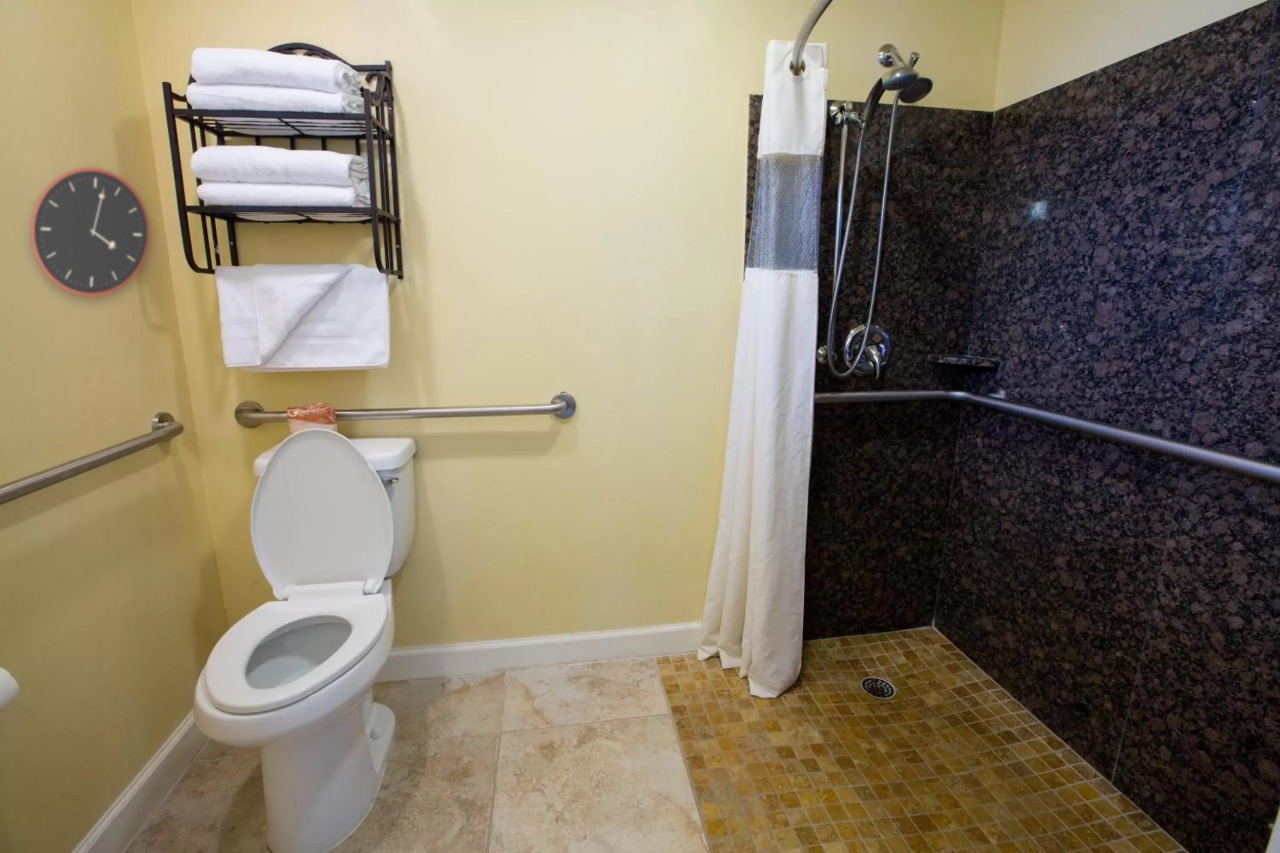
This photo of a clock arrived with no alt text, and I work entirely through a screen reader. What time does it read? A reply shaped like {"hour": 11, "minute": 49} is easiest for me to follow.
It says {"hour": 4, "minute": 2}
